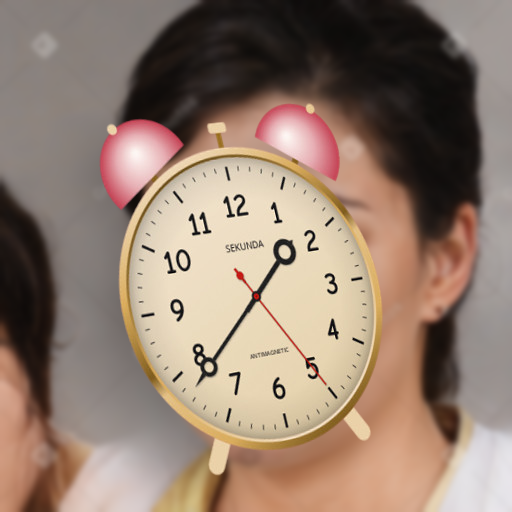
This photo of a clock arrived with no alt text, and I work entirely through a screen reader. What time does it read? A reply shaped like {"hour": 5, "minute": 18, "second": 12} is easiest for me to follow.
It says {"hour": 1, "minute": 38, "second": 25}
